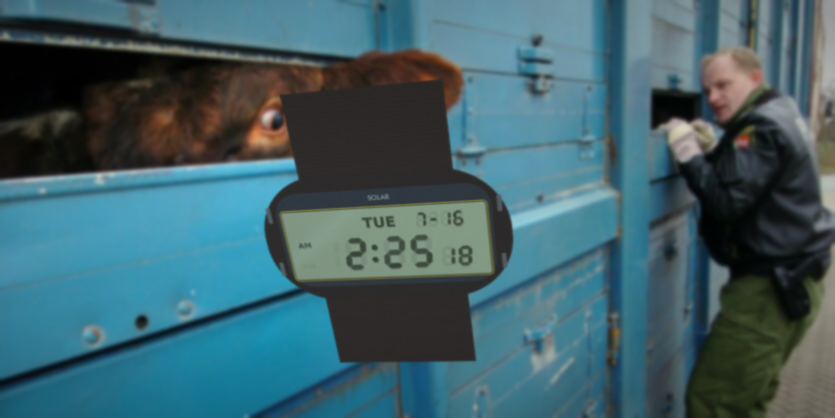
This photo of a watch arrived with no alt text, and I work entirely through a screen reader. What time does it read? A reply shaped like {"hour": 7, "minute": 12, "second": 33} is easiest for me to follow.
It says {"hour": 2, "minute": 25, "second": 18}
